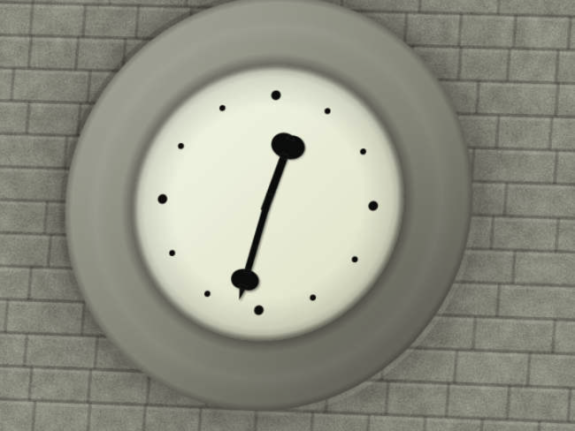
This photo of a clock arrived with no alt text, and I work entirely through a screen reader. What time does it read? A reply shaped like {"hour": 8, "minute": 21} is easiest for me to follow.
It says {"hour": 12, "minute": 32}
